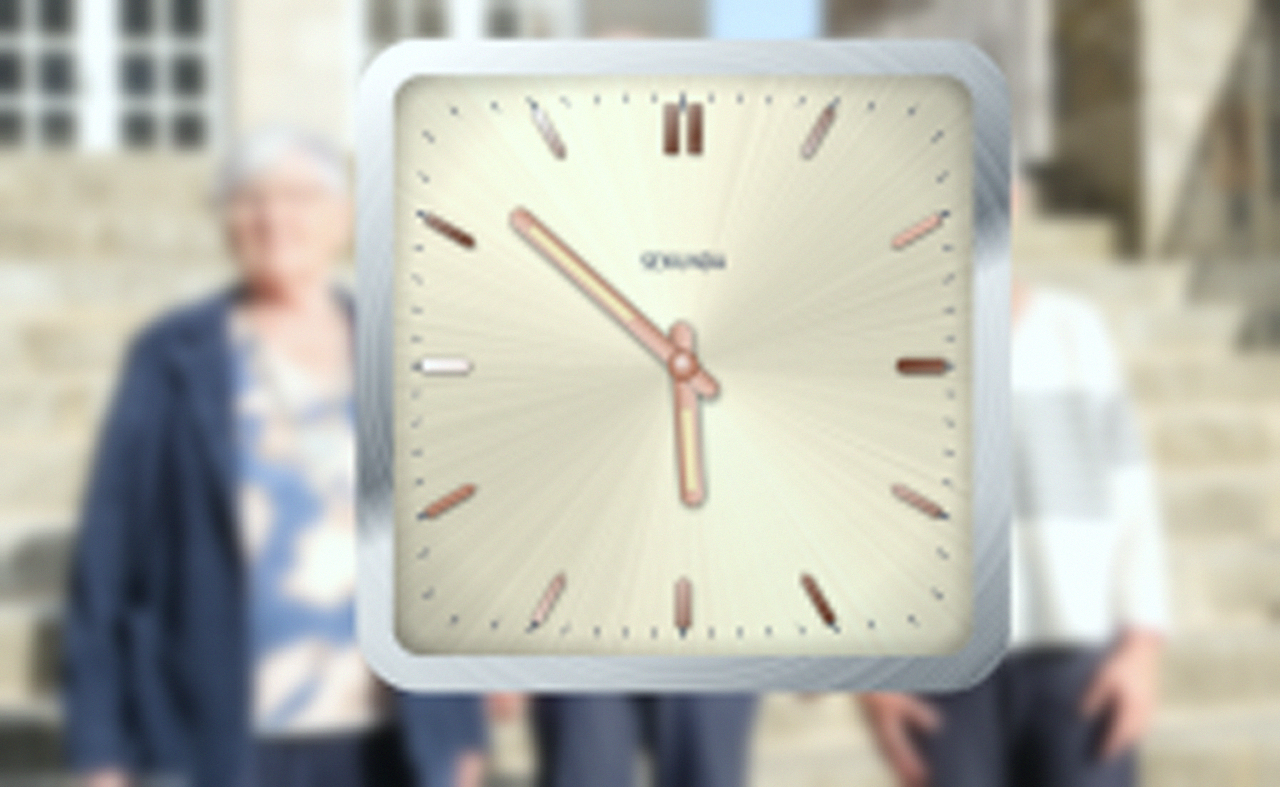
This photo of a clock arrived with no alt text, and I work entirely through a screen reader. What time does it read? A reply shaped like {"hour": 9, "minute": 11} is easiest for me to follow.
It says {"hour": 5, "minute": 52}
